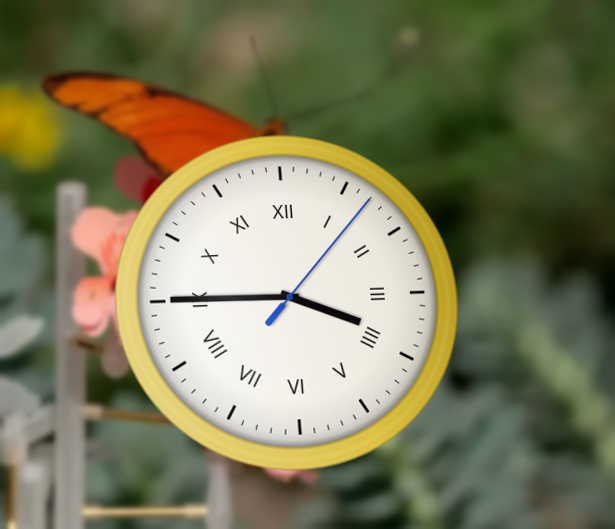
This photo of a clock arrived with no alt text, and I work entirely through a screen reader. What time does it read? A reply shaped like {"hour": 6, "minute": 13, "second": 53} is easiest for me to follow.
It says {"hour": 3, "minute": 45, "second": 7}
